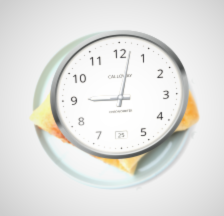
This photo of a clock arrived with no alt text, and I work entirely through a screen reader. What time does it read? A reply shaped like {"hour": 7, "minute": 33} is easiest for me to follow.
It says {"hour": 9, "minute": 2}
